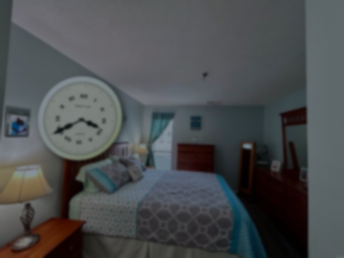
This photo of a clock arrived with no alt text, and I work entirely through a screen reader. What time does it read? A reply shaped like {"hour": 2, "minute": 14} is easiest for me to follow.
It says {"hour": 3, "minute": 40}
